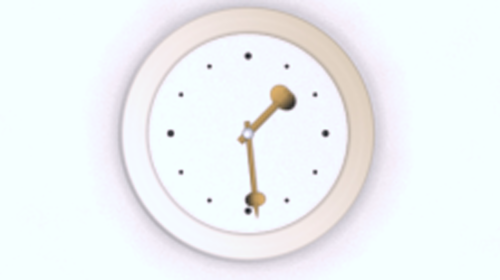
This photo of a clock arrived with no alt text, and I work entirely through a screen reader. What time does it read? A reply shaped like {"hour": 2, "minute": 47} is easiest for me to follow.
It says {"hour": 1, "minute": 29}
